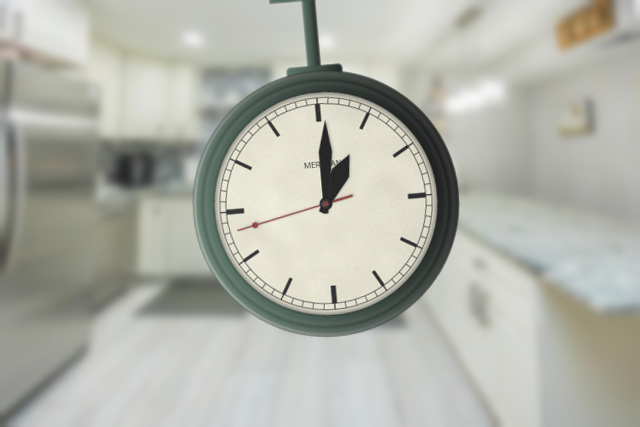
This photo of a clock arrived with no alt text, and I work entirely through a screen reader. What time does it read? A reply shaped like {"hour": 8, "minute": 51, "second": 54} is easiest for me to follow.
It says {"hour": 1, "minute": 0, "second": 43}
